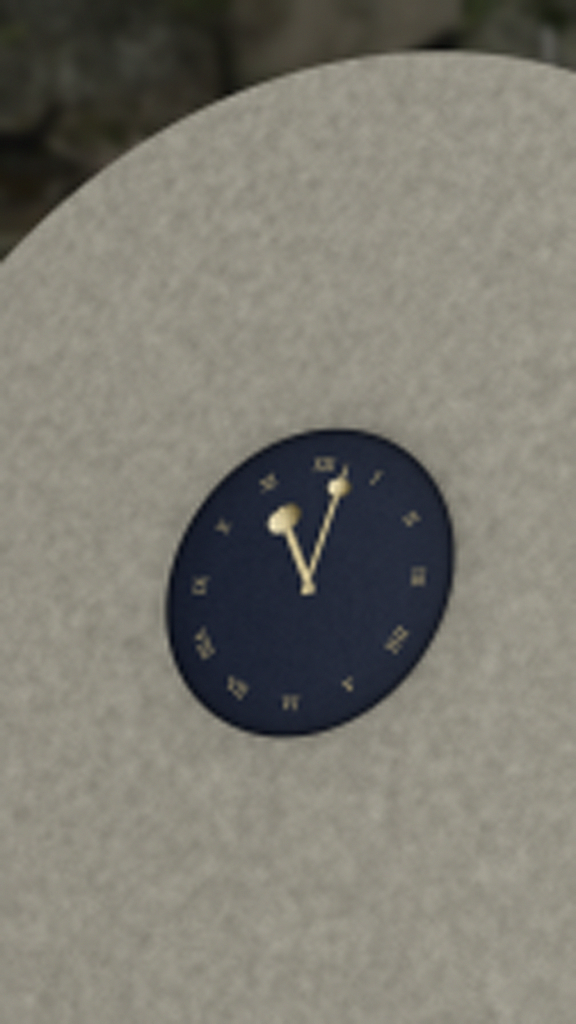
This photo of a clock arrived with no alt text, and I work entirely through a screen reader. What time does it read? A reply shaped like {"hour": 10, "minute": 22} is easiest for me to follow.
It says {"hour": 11, "minute": 2}
